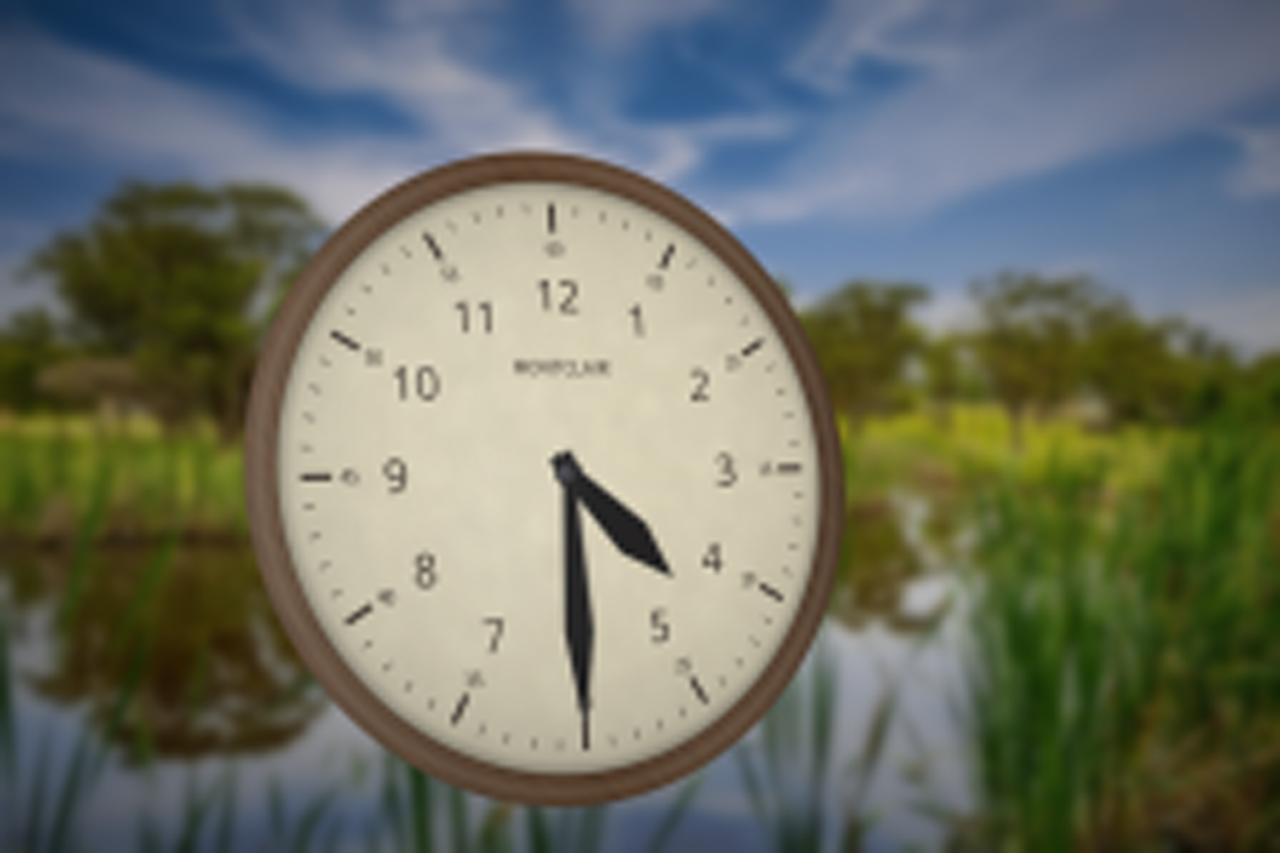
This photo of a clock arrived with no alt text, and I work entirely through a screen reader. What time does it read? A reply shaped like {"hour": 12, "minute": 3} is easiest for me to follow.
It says {"hour": 4, "minute": 30}
